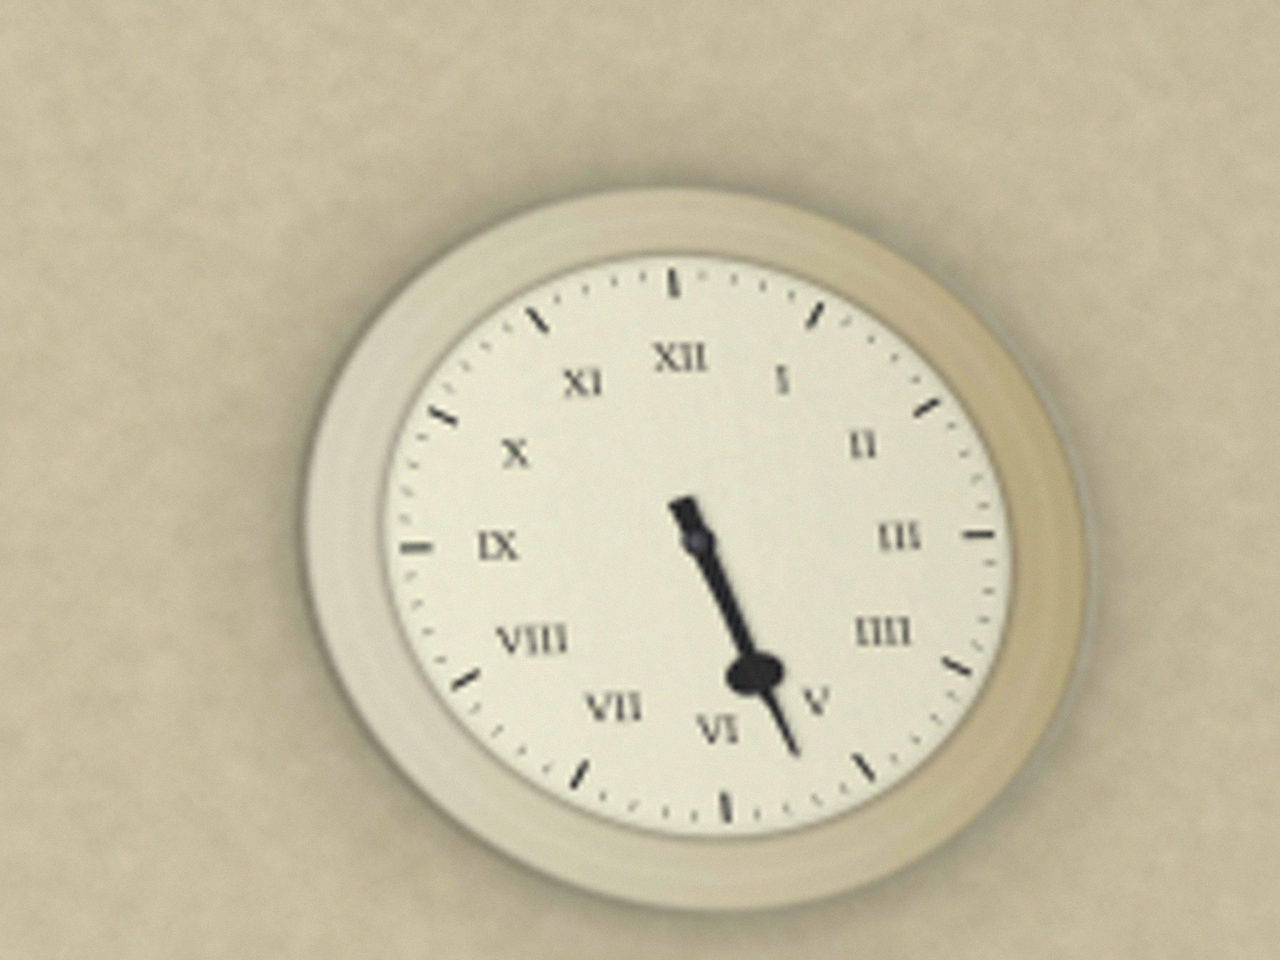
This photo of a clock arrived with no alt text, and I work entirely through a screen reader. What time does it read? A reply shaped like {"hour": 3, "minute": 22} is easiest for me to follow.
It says {"hour": 5, "minute": 27}
